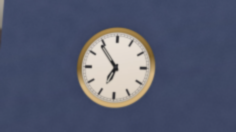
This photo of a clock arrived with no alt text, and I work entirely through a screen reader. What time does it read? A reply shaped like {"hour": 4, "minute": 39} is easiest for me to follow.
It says {"hour": 6, "minute": 54}
